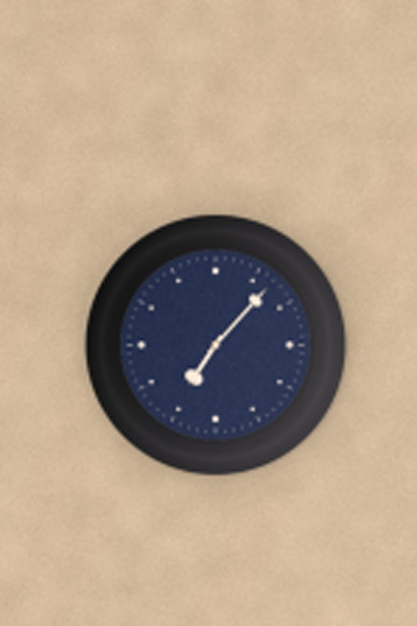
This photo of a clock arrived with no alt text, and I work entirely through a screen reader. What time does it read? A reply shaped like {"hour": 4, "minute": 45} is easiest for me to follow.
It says {"hour": 7, "minute": 7}
